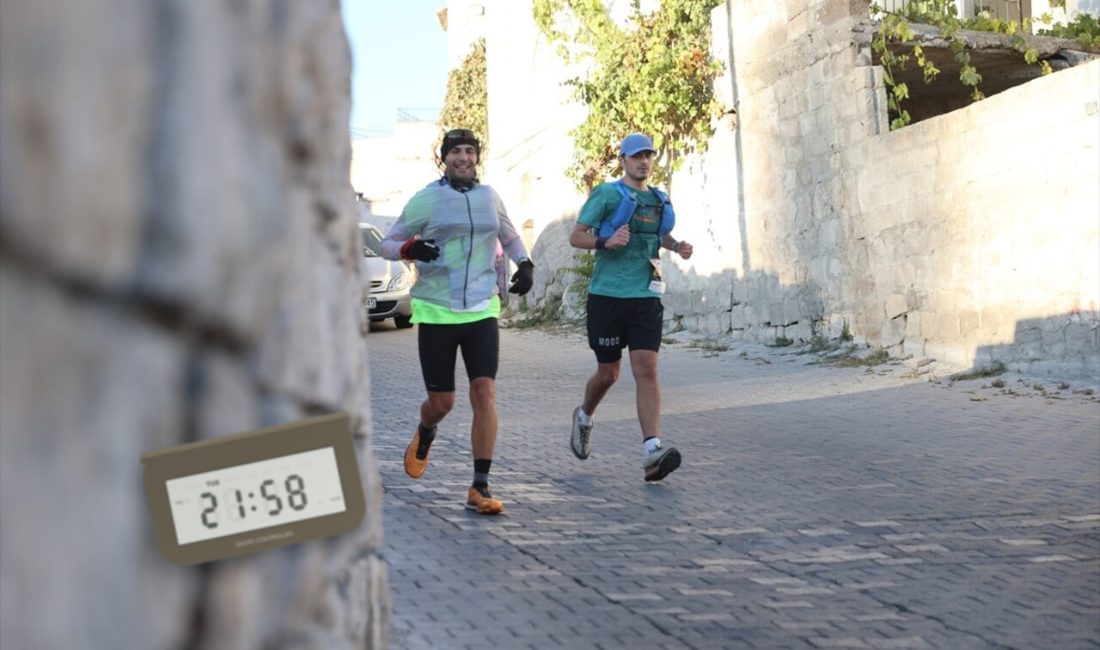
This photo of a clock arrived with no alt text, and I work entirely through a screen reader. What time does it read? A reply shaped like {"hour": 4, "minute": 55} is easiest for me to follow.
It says {"hour": 21, "minute": 58}
